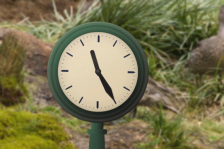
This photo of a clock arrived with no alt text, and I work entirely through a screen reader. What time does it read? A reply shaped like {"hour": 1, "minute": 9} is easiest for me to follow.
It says {"hour": 11, "minute": 25}
